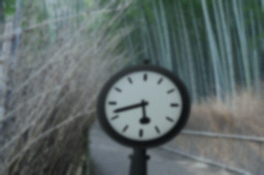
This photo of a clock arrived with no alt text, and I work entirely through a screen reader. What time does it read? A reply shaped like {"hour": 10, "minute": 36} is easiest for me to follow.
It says {"hour": 5, "minute": 42}
